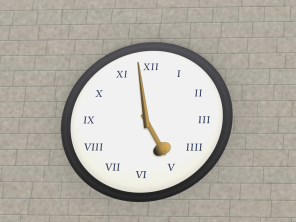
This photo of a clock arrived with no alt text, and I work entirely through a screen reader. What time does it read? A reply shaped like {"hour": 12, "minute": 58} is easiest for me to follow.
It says {"hour": 4, "minute": 58}
